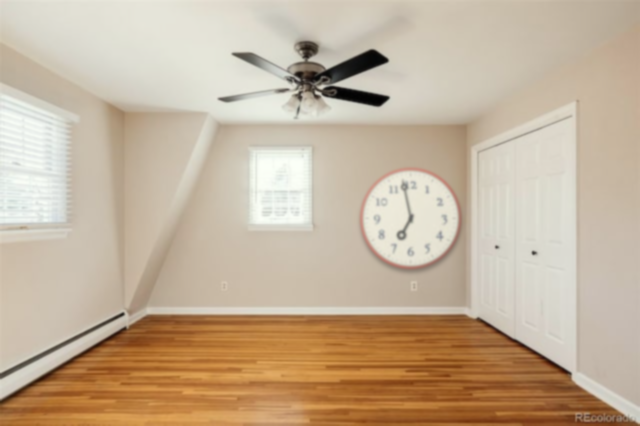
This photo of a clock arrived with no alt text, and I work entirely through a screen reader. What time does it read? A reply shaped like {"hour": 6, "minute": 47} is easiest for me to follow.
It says {"hour": 6, "minute": 58}
